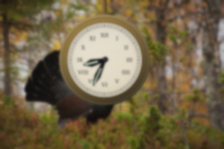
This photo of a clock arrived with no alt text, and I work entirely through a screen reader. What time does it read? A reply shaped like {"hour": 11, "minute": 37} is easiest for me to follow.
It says {"hour": 8, "minute": 34}
